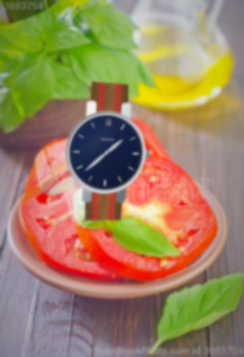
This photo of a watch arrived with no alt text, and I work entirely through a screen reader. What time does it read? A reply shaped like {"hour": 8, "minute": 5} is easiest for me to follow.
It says {"hour": 1, "minute": 38}
